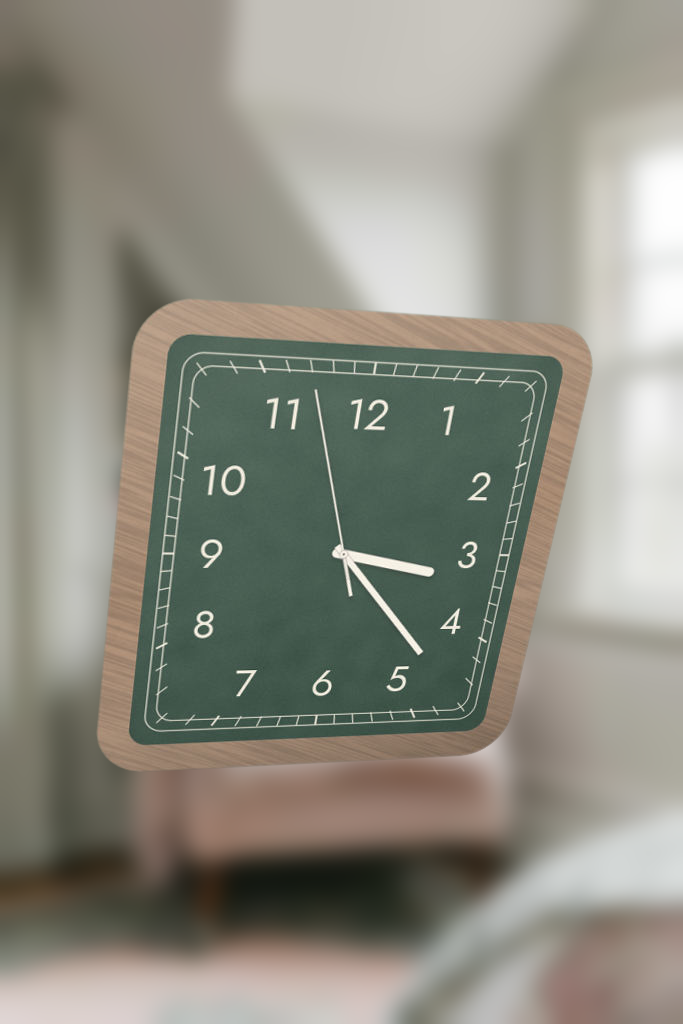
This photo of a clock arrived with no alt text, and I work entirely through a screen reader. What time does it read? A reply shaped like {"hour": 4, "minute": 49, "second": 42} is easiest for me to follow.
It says {"hour": 3, "minute": 22, "second": 57}
